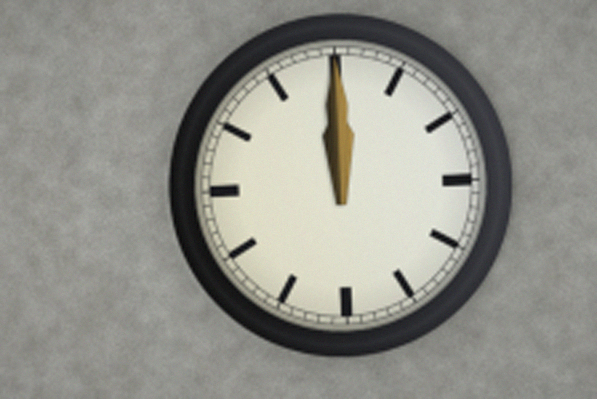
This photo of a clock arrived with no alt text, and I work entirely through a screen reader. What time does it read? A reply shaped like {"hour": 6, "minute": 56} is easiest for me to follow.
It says {"hour": 12, "minute": 0}
